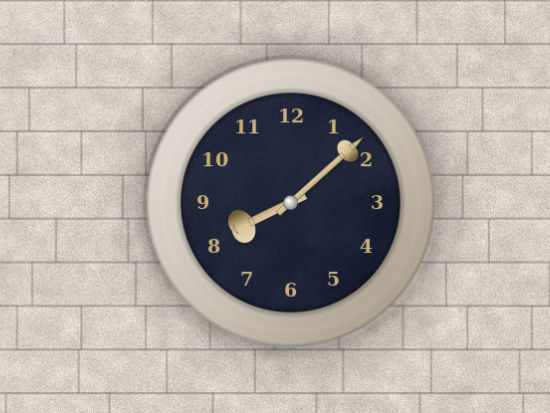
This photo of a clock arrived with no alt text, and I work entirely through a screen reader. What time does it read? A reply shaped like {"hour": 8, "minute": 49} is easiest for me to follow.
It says {"hour": 8, "minute": 8}
